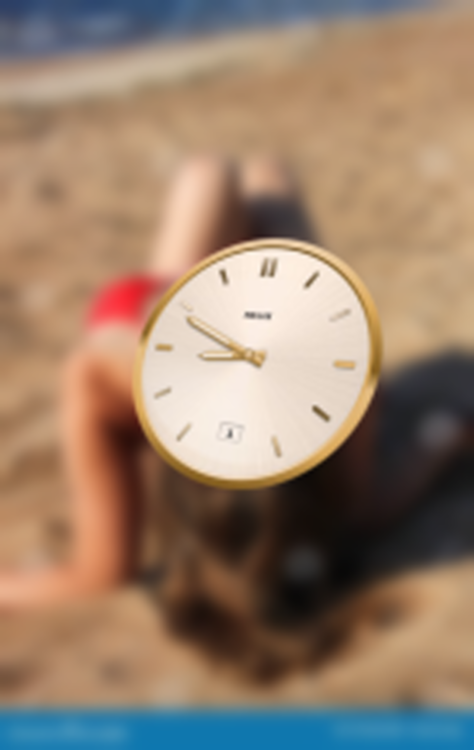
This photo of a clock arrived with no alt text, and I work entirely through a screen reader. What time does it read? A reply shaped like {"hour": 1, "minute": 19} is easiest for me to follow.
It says {"hour": 8, "minute": 49}
